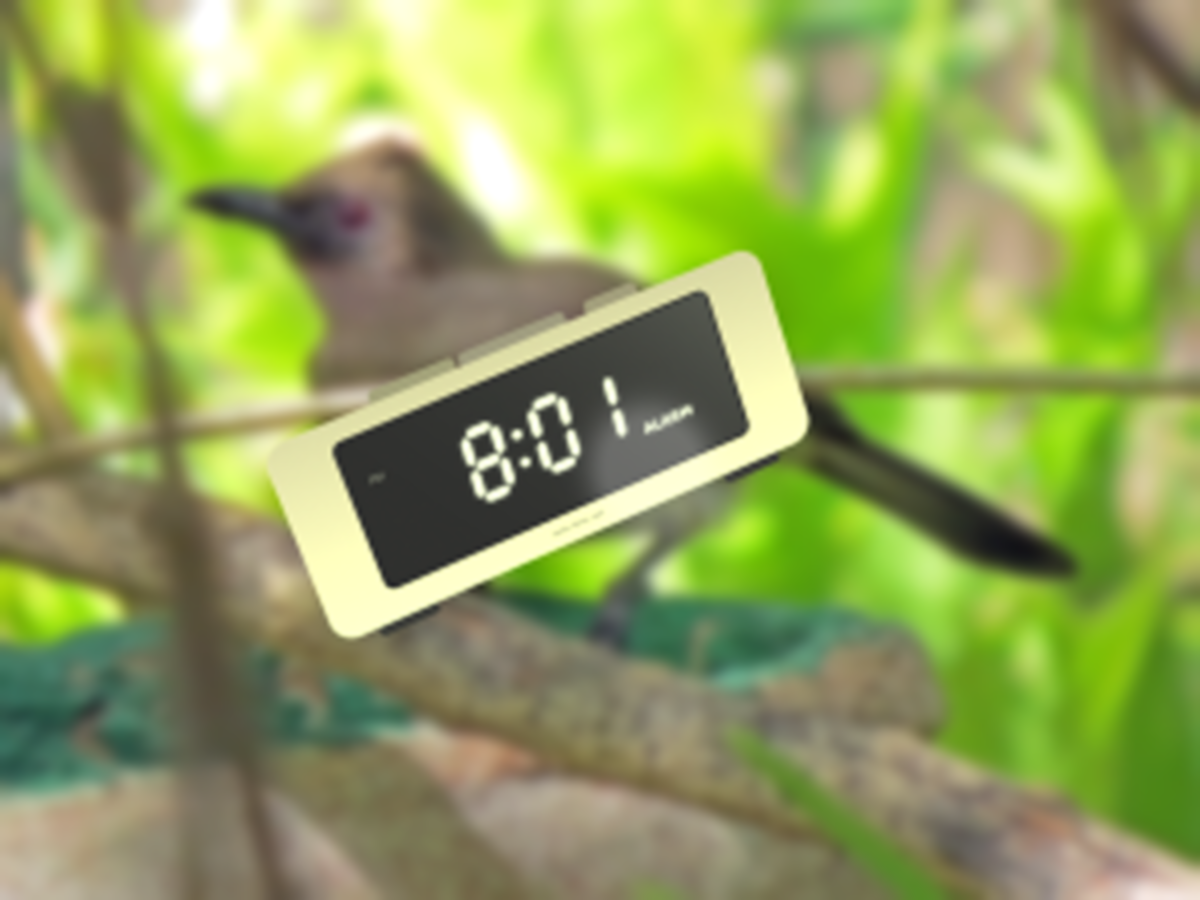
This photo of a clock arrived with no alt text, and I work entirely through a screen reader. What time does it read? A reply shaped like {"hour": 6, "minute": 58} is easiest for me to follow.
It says {"hour": 8, "minute": 1}
